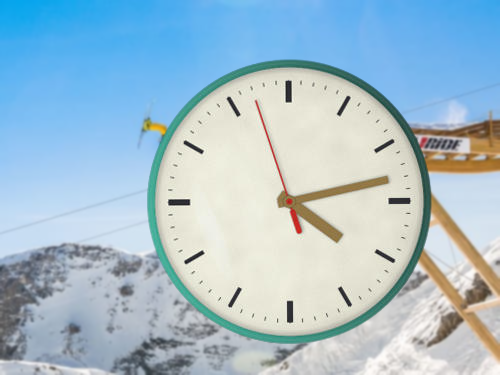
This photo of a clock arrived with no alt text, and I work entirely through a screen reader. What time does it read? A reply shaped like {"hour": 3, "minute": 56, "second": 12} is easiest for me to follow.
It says {"hour": 4, "minute": 12, "second": 57}
